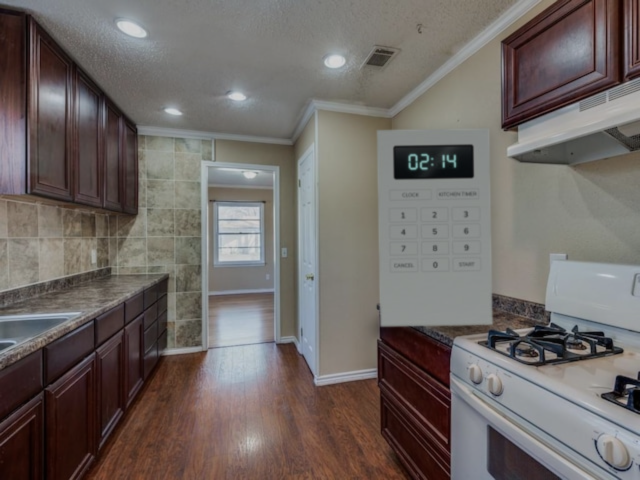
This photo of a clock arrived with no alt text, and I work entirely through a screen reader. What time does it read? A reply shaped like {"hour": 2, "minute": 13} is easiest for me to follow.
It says {"hour": 2, "minute": 14}
